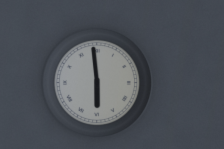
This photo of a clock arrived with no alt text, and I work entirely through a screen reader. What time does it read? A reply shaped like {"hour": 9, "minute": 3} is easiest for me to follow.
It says {"hour": 5, "minute": 59}
